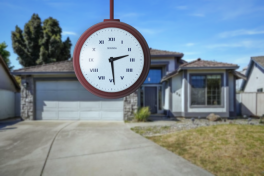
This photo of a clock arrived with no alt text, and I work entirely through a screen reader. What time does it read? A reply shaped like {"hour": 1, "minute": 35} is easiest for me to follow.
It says {"hour": 2, "minute": 29}
